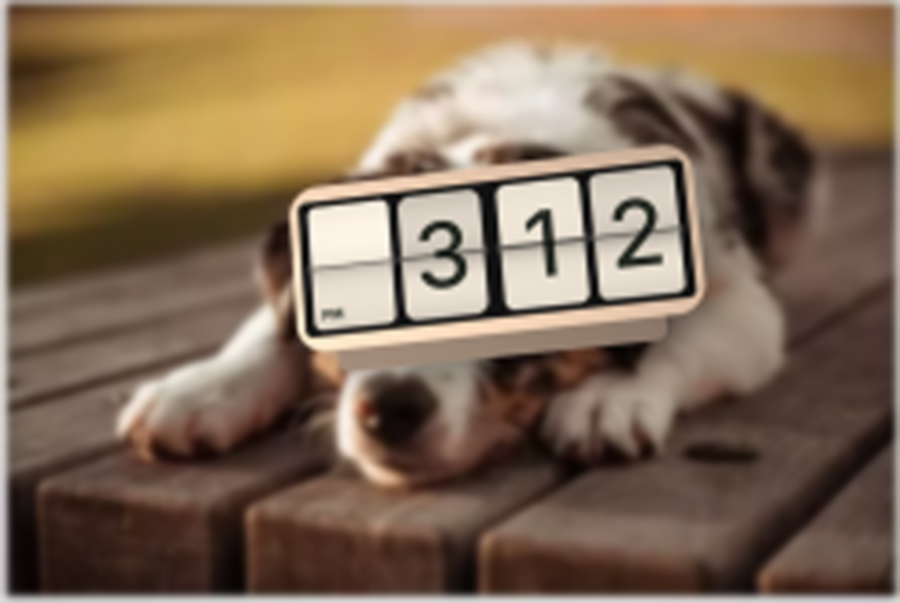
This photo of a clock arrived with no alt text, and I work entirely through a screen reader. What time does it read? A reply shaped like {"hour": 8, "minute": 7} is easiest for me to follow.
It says {"hour": 3, "minute": 12}
